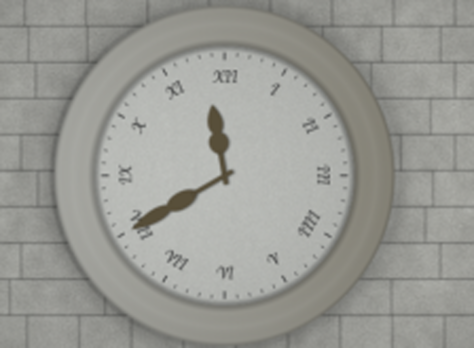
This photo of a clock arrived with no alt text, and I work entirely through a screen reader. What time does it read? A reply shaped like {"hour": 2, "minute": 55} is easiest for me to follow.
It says {"hour": 11, "minute": 40}
